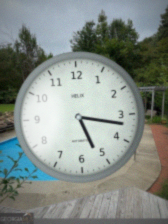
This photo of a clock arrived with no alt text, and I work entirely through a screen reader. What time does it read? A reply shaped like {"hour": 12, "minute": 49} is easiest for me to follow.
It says {"hour": 5, "minute": 17}
